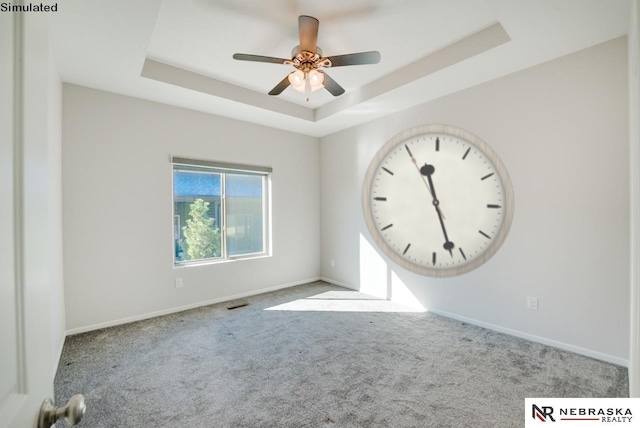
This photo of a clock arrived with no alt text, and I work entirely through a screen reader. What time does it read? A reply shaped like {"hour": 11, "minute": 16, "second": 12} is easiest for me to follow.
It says {"hour": 11, "minute": 26, "second": 55}
